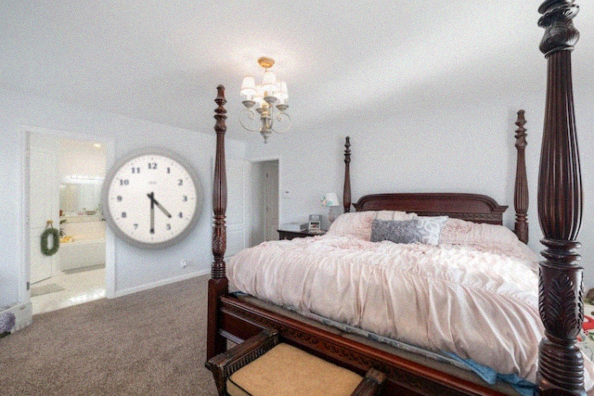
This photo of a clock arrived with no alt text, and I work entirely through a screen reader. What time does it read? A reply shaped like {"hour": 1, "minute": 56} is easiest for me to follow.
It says {"hour": 4, "minute": 30}
